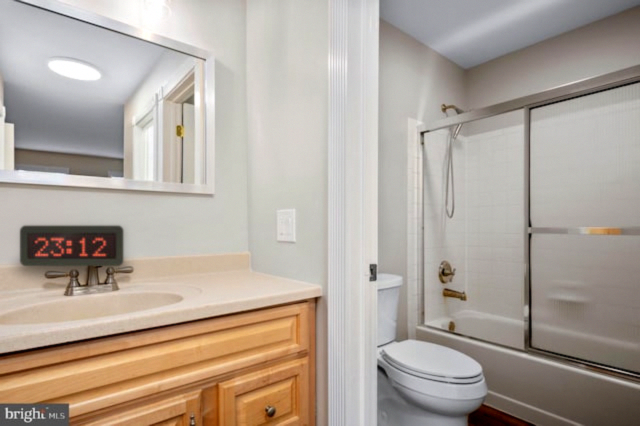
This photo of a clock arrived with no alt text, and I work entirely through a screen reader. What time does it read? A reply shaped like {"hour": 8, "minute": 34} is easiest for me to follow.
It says {"hour": 23, "minute": 12}
